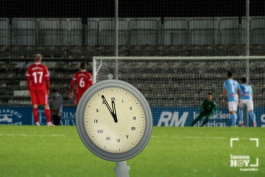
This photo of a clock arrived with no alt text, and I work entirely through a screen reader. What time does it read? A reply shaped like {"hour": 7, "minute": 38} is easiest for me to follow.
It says {"hour": 11, "minute": 56}
